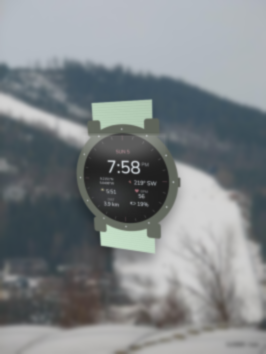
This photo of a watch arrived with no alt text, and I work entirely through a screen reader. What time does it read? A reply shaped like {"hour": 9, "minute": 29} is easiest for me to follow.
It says {"hour": 7, "minute": 58}
